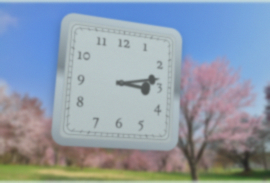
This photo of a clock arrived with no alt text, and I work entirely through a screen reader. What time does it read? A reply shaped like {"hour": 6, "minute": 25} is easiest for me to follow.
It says {"hour": 3, "minute": 13}
